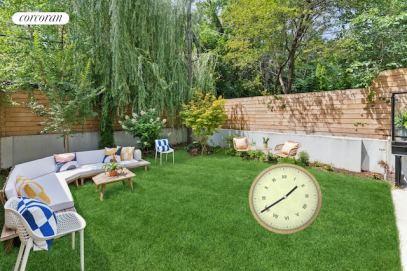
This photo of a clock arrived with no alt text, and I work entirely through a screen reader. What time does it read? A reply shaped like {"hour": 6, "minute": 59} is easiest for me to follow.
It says {"hour": 1, "minute": 40}
